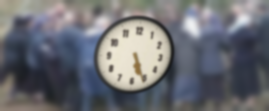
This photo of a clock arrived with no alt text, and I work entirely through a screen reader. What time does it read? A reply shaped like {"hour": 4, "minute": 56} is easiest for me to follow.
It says {"hour": 5, "minute": 26}
